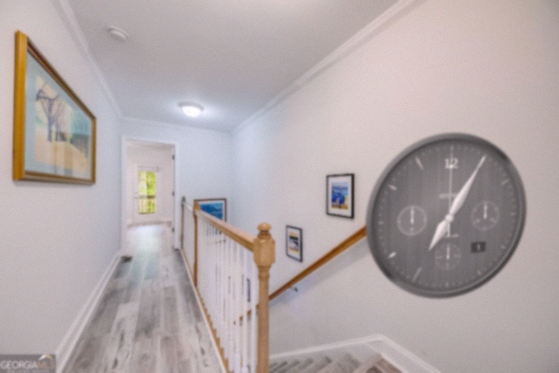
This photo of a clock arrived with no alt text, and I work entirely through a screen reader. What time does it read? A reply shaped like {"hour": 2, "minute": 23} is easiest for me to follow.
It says {"hour": 7, "minute": 5}
